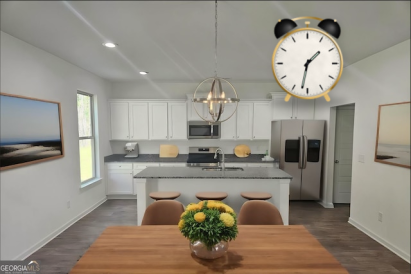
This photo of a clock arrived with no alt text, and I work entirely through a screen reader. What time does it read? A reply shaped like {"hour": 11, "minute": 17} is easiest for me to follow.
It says {"hour": 1, "minute": 32}
